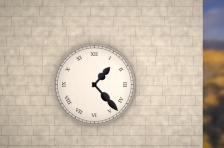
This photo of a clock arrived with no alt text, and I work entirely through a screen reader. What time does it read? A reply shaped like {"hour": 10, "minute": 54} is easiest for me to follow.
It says {"hour": 1, "minute": 23}
